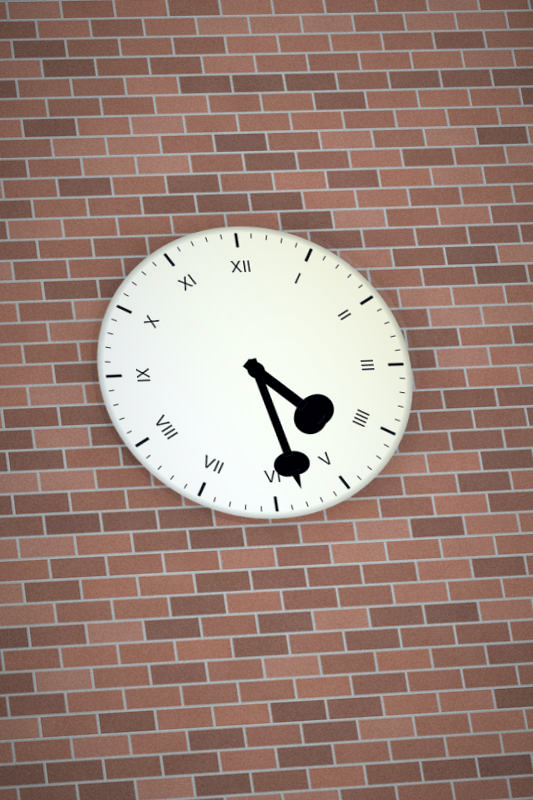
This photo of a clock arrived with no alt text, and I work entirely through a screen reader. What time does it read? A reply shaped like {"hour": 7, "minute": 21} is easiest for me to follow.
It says {"hour": 4, "minute": 28}
